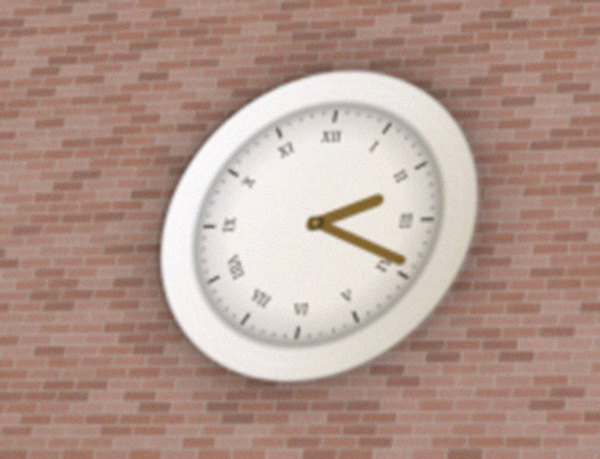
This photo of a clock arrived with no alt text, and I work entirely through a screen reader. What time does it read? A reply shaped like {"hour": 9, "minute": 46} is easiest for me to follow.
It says {"hour": 2, "minute": 19}
